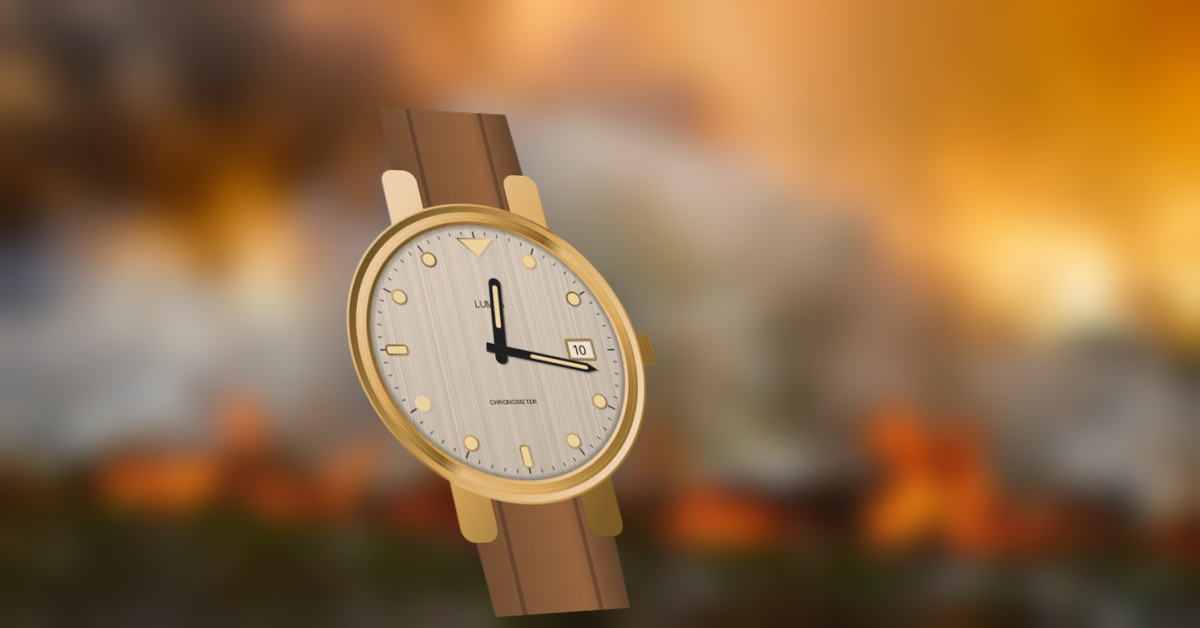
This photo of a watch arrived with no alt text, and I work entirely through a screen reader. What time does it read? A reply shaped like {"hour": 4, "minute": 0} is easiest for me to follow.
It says {"hour": 12, "minute": 17}
